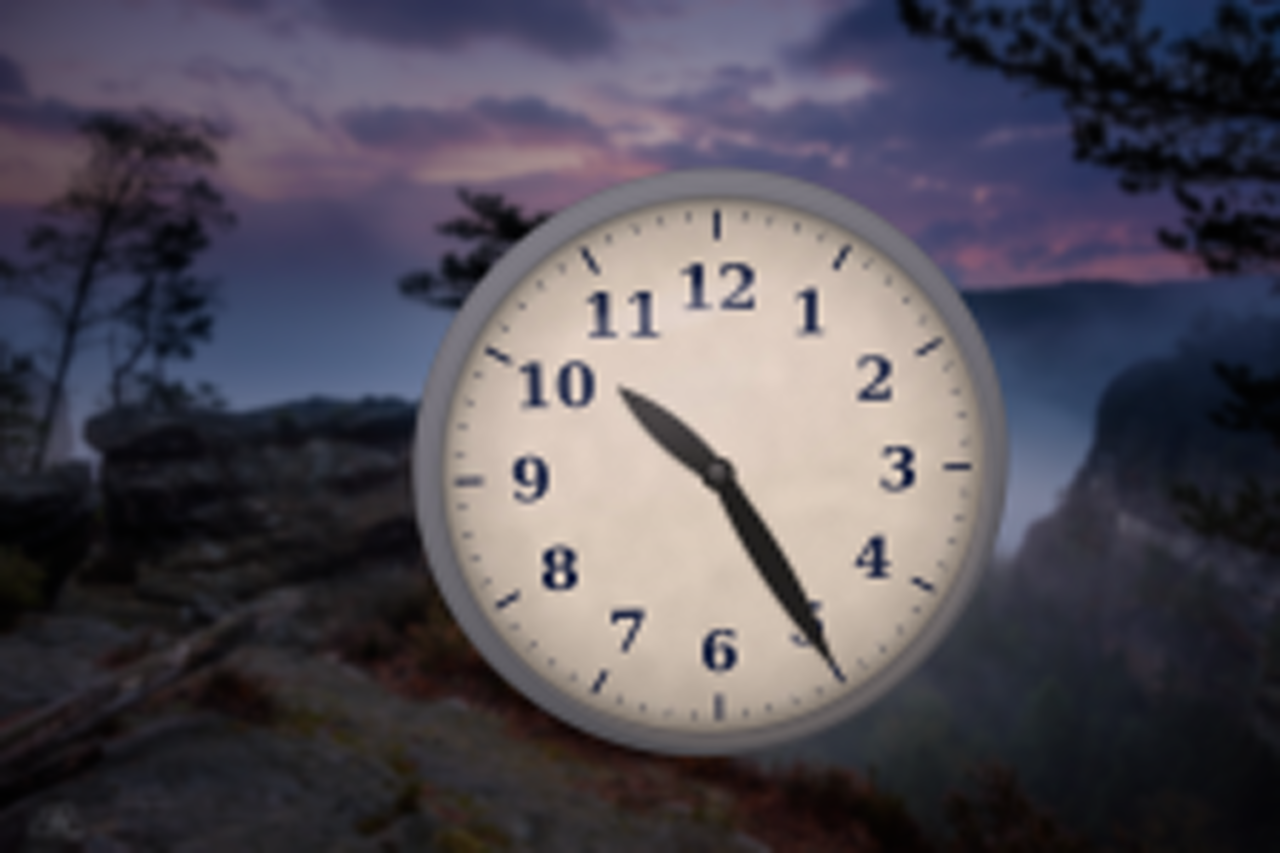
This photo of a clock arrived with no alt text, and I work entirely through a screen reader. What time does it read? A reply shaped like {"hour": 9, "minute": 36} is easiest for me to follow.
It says {"hour": 10, "minute": 25}
